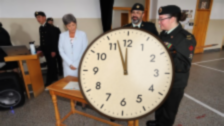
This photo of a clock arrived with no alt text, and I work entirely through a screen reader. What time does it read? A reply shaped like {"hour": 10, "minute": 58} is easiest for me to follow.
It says {"hour": 11, "minute": 57}
